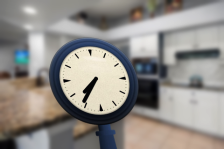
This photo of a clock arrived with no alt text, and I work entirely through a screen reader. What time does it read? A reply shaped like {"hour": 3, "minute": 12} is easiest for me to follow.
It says {"hour": 7, "minute": 36}
